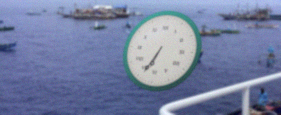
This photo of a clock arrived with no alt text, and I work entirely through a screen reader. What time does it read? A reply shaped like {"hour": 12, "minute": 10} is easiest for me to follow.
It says {"hour": 6, "minute": 34}
